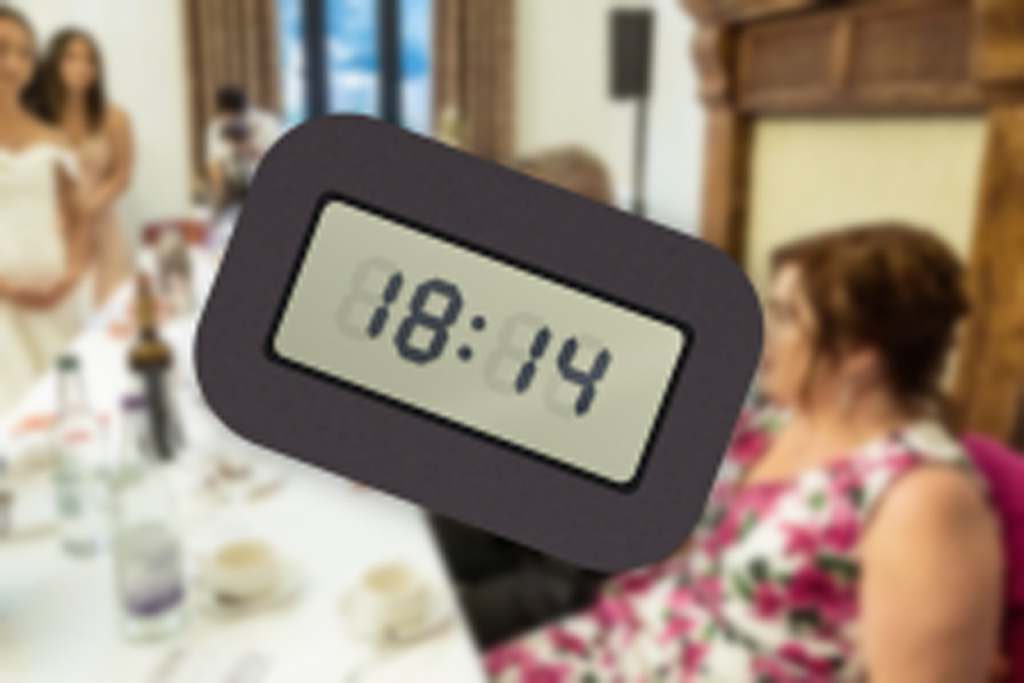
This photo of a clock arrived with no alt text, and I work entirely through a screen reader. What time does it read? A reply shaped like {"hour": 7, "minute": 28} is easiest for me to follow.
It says {"hour": 18, "minute": 14}
